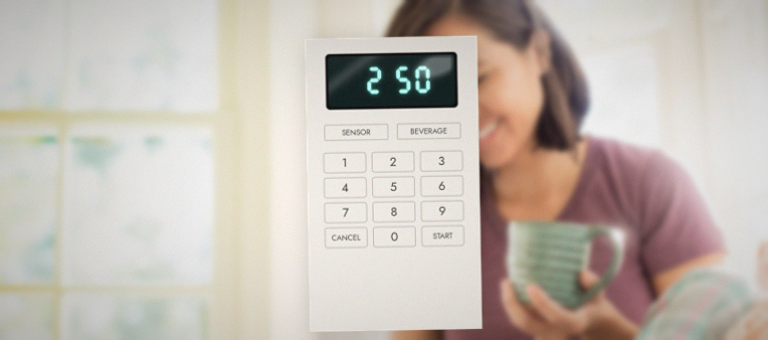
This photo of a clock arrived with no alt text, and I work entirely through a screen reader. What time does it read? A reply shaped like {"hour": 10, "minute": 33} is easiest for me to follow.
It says {"hour": 2, "minute": 50}
